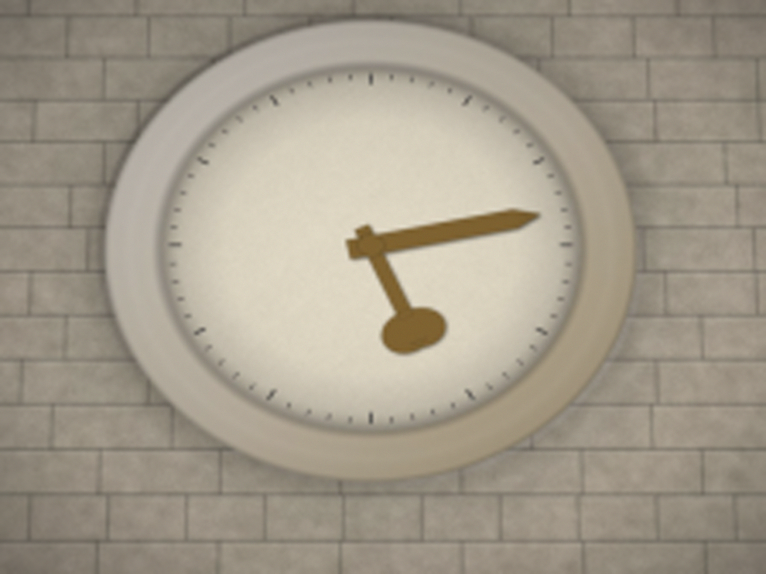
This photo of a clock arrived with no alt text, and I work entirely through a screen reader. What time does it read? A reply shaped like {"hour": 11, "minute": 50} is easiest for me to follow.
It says {"hour": 5, "minute": 13}
